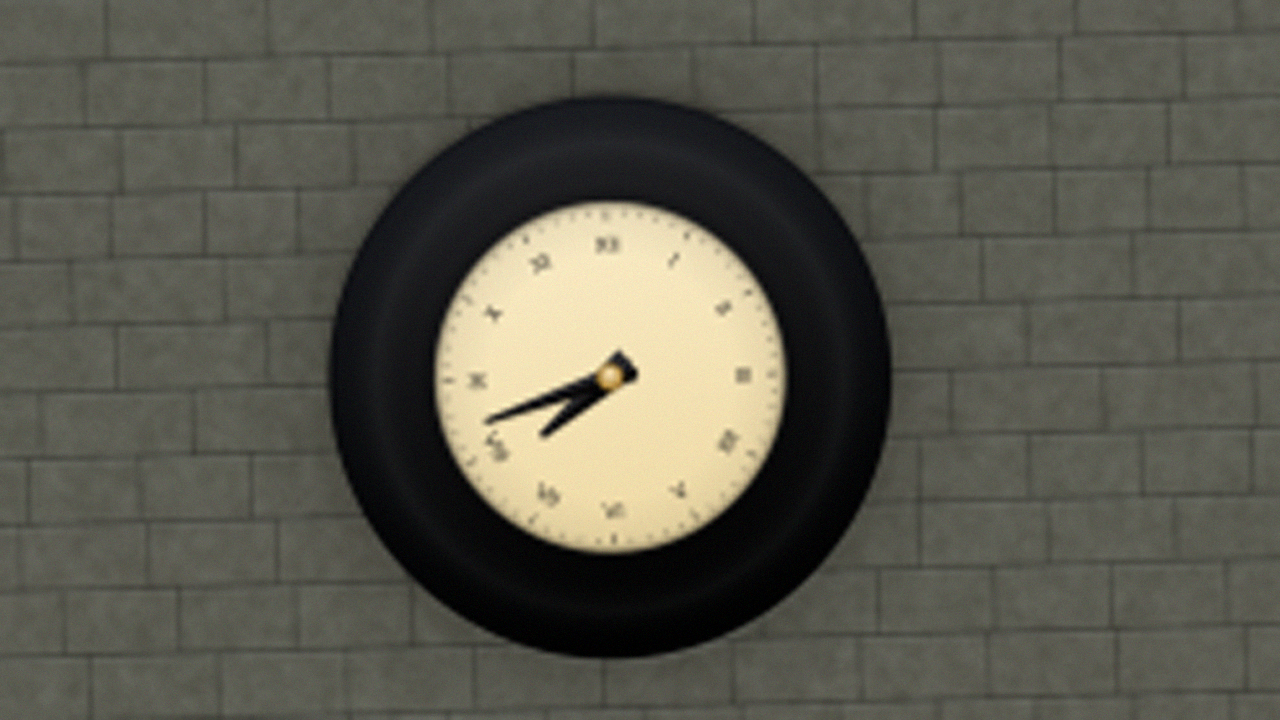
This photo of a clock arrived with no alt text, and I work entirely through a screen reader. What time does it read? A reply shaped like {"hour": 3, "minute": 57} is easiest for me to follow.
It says {"hour": 7, "minute": 42}
